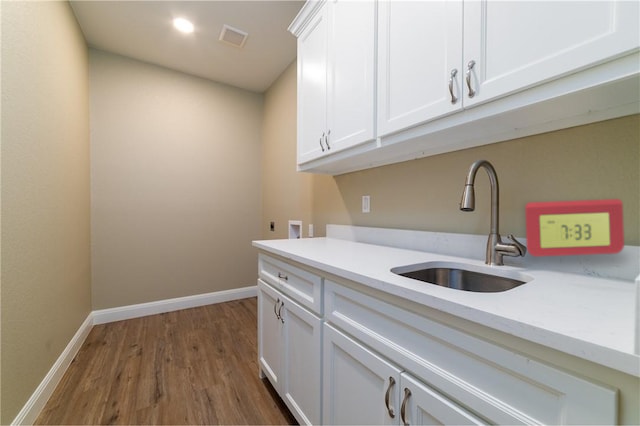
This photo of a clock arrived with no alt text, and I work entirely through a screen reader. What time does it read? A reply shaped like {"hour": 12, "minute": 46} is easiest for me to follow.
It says {"hour": 7, "minute": 33}
